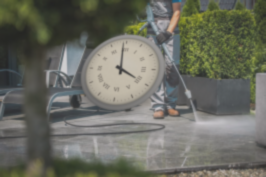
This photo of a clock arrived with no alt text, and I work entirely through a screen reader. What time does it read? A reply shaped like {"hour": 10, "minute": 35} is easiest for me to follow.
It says {"hour": 3, "minute": 59}
